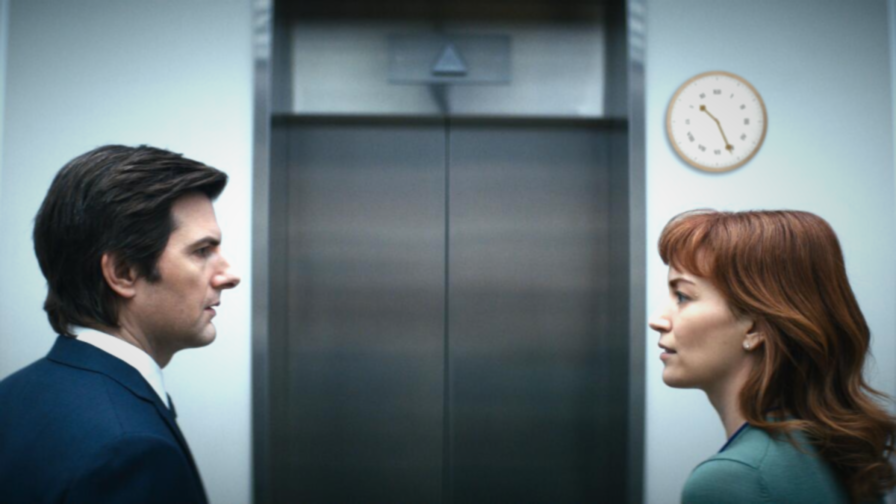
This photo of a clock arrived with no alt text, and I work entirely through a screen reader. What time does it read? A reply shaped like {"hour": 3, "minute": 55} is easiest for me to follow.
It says {"hour": 10, "minute": 26}
